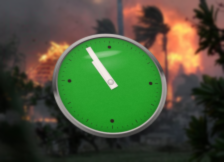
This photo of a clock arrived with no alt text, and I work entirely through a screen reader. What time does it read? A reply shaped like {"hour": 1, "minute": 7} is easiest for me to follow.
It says {"hour": 10, "minute": 55}
